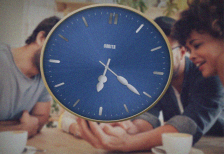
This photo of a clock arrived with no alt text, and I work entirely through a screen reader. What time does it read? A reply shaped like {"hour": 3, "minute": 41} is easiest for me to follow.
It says {"hour": 6, "minute": 21}
